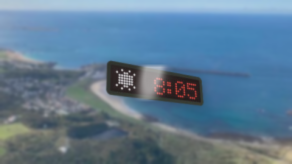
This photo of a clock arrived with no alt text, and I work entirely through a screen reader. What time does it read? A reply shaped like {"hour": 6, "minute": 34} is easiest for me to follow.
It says {"hour": 8, "minute": 5}
